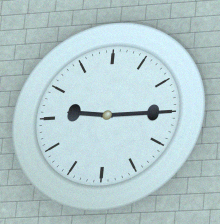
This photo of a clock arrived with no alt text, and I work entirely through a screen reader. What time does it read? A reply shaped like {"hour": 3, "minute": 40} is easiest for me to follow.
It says {"hour": 9, "minute": 15}
